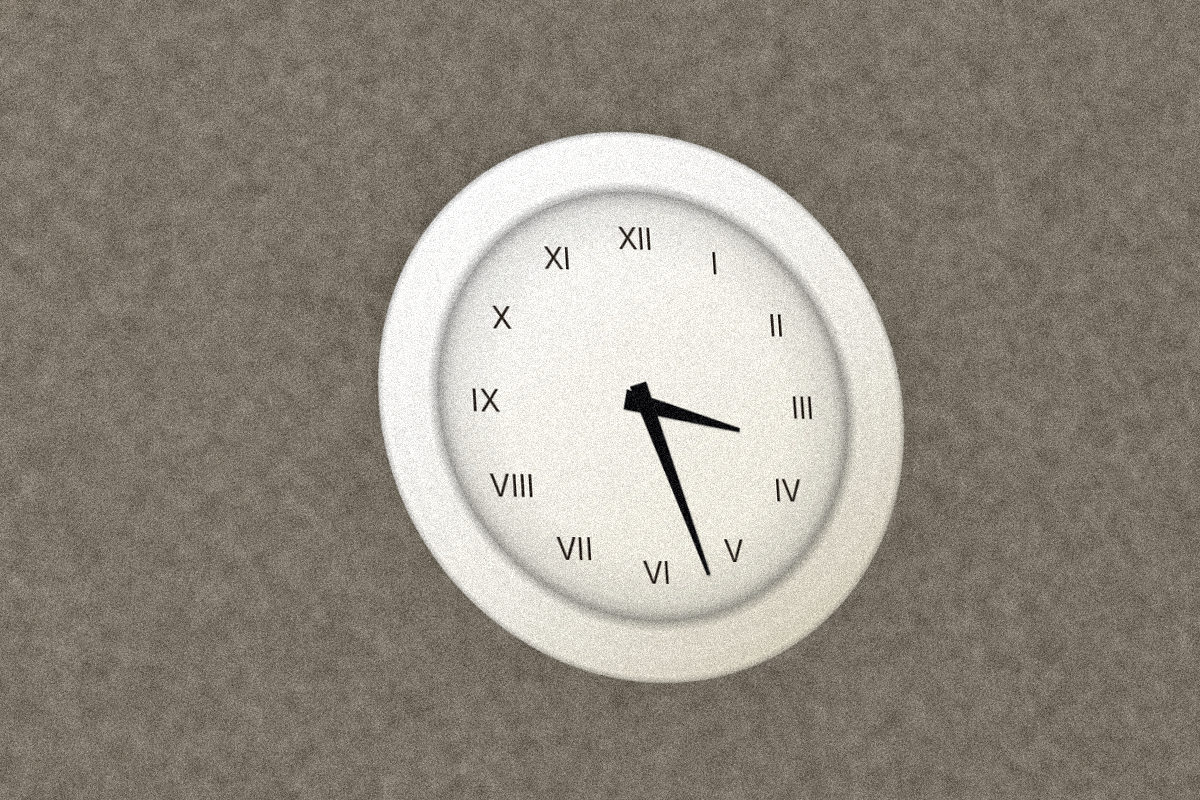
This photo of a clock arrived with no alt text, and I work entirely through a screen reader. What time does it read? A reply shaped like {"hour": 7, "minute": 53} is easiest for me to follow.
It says {"hour": 3, "minute": 27}
